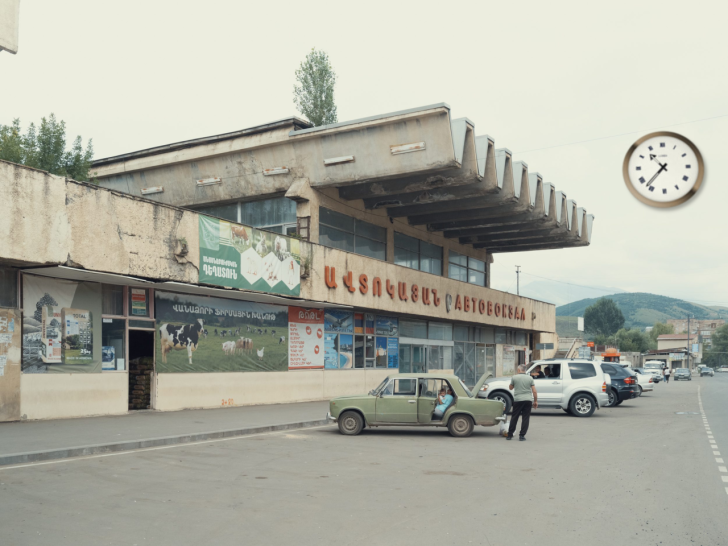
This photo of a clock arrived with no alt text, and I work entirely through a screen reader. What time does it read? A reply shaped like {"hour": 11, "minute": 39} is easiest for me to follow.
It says {"hour": 10, "minute": 37}
